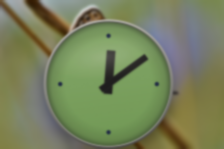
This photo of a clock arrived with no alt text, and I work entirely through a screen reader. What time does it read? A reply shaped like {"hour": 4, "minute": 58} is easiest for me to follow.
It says {"hour": 12, "minute": 9}
